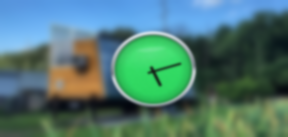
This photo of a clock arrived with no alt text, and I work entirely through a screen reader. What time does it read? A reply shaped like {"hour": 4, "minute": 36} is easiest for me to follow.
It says {"hour": 5, "minute": 12}
